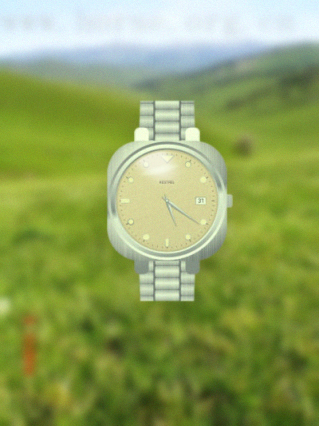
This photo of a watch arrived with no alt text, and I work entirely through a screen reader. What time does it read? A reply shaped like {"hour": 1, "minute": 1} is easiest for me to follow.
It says {"hour": 5, "minute": 21}
